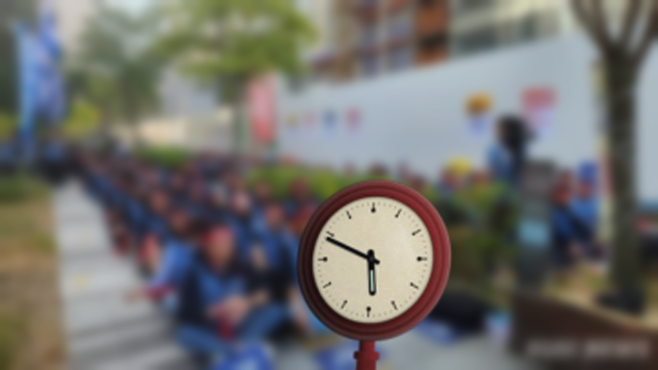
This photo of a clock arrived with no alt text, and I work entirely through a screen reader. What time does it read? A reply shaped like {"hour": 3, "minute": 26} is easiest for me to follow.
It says {"hour": 5, "minute": 49}
